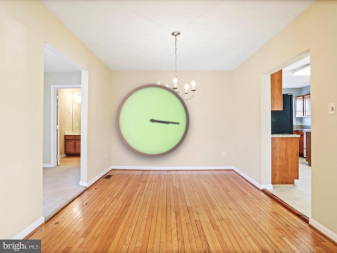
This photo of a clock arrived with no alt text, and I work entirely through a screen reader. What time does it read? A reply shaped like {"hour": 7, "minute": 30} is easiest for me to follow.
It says {"hour": 3, "minute": 16}
